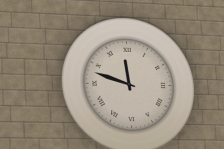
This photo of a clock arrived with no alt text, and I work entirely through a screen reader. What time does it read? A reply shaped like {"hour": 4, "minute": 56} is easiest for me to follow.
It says {"hour": 11, "minute": 48}
